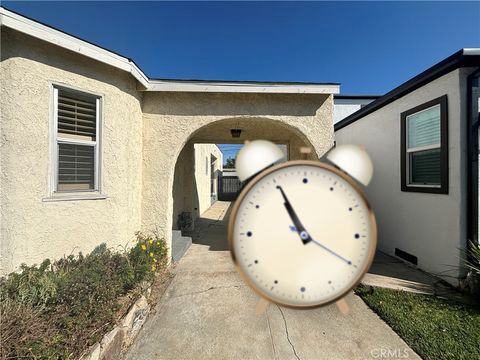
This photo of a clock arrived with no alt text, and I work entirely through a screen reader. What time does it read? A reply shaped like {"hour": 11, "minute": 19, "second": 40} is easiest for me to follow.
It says {"hour": 10, "minute": 55, "second": 20}
